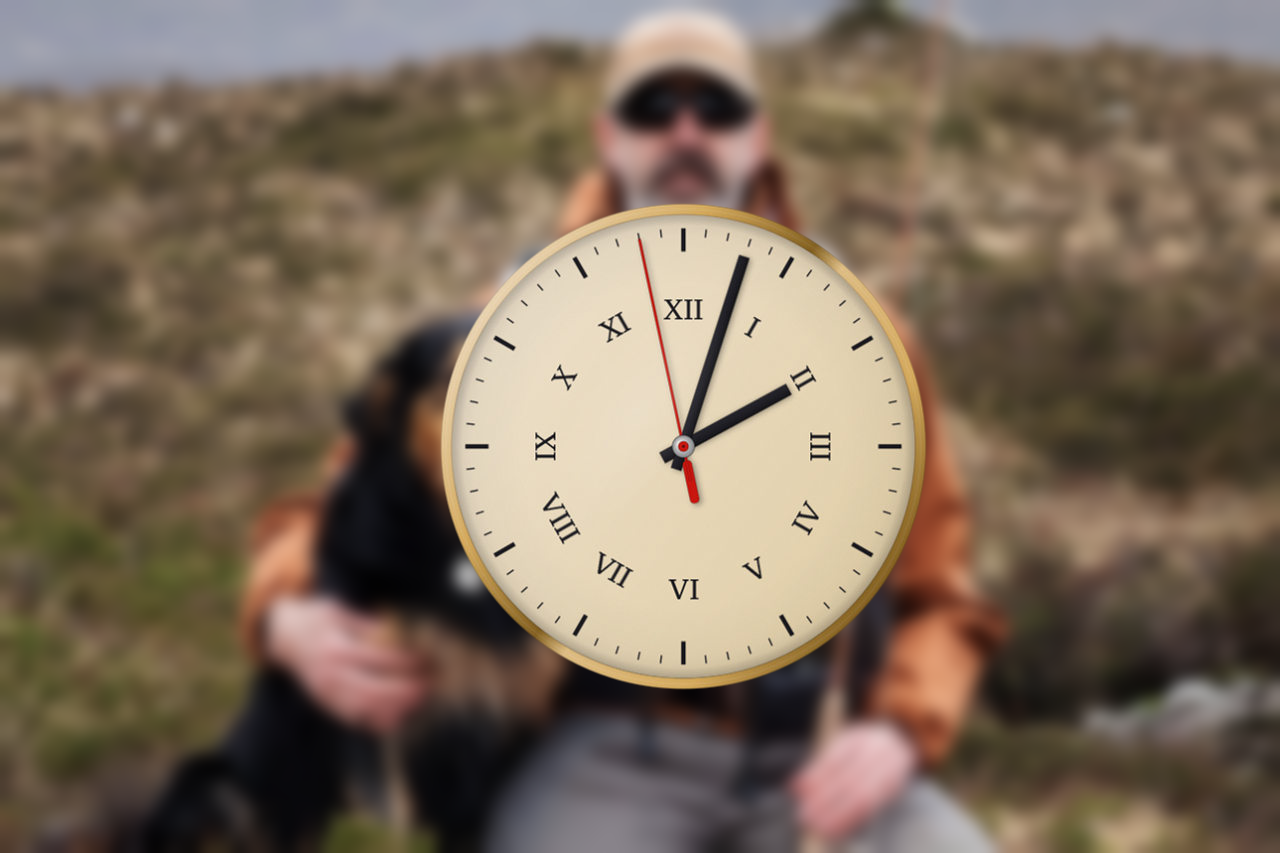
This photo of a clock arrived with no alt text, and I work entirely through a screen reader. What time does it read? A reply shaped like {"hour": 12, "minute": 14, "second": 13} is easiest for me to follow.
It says {"hour": 2, "minute": 2, "second": 58}
